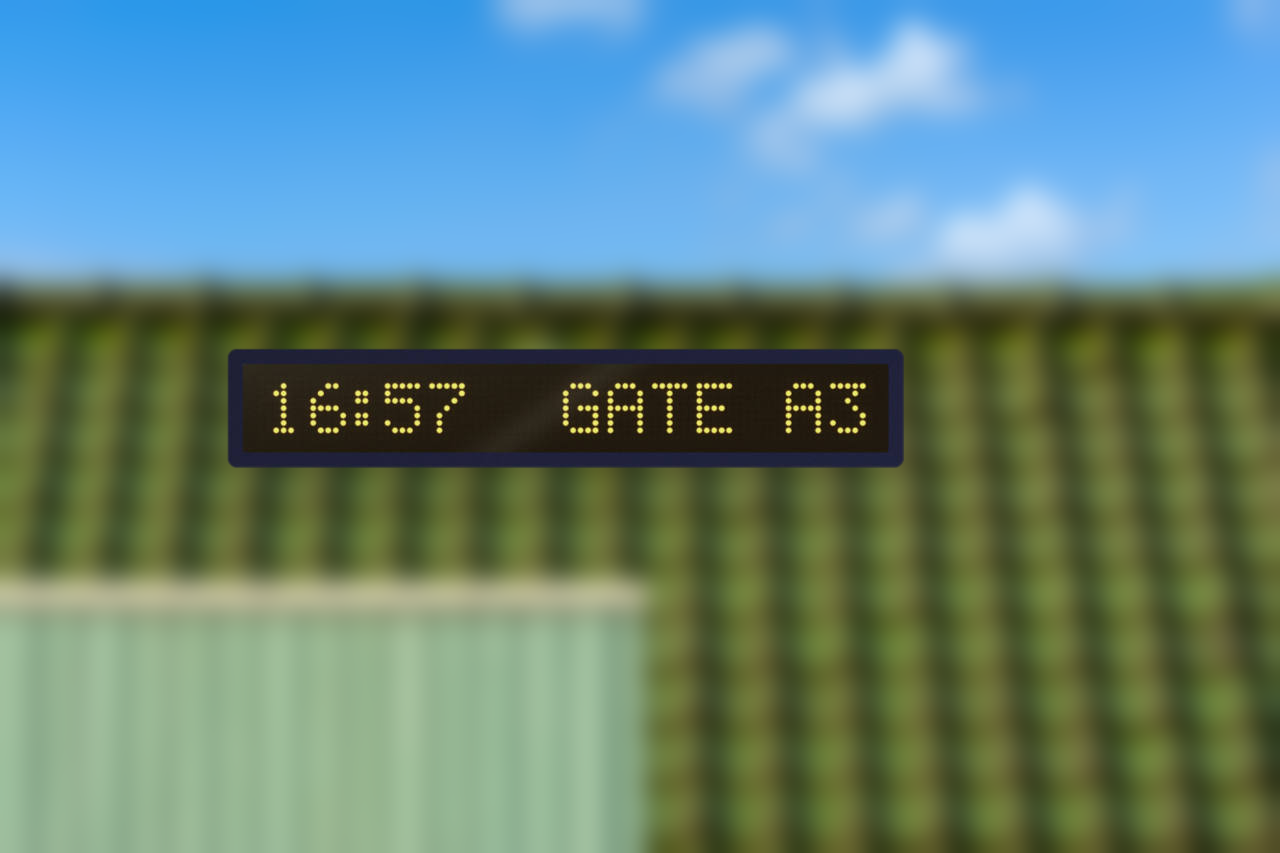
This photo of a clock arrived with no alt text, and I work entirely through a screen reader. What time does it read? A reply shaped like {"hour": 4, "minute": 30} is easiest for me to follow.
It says {"hour": 16, "minute": 57}
